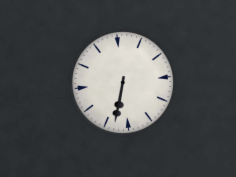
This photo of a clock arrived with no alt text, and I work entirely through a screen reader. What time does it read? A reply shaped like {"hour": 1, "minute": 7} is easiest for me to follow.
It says {"hour": 6, "minute": 33}
